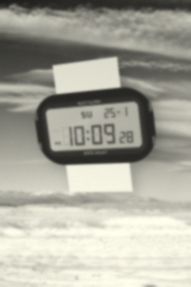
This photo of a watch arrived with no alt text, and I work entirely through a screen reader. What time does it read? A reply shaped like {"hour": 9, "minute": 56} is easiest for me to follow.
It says {"hour": 10, "minute": 9}
